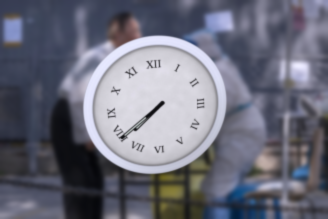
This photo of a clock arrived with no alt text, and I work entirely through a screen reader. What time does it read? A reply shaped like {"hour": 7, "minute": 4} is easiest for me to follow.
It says {"hour": 7, "minute": 39}
